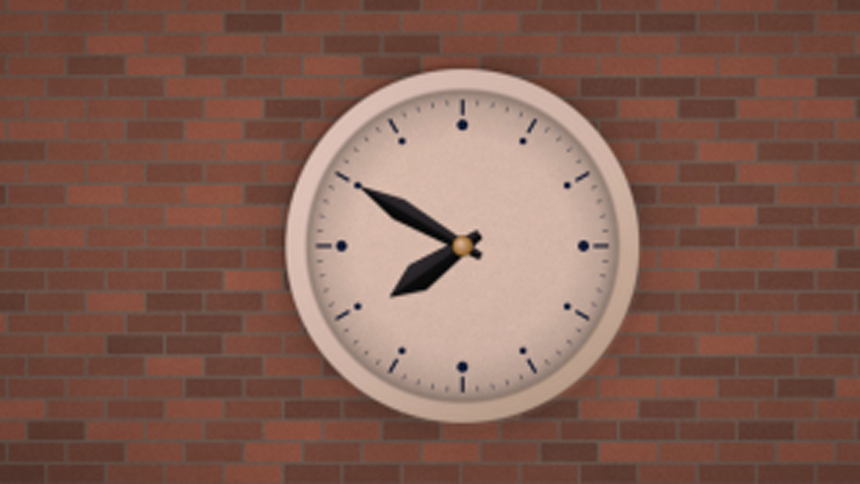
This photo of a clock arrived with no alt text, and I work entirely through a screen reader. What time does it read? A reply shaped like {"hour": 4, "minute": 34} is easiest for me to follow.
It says {"hour": 7, "minute": 50}
